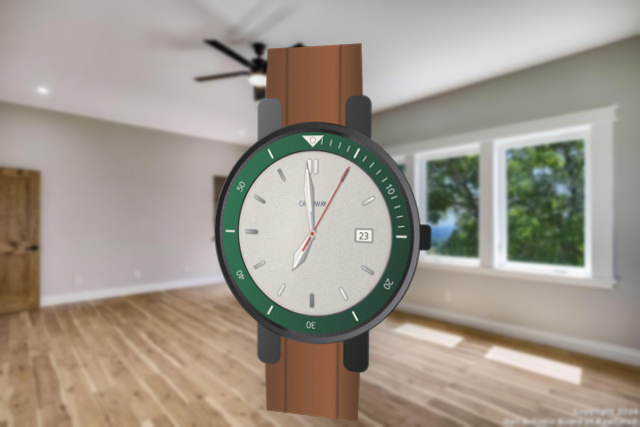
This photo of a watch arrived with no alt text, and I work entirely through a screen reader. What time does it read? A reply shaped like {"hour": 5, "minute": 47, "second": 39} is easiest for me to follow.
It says {"hour": 6, "minute": 59, "second": 5}
